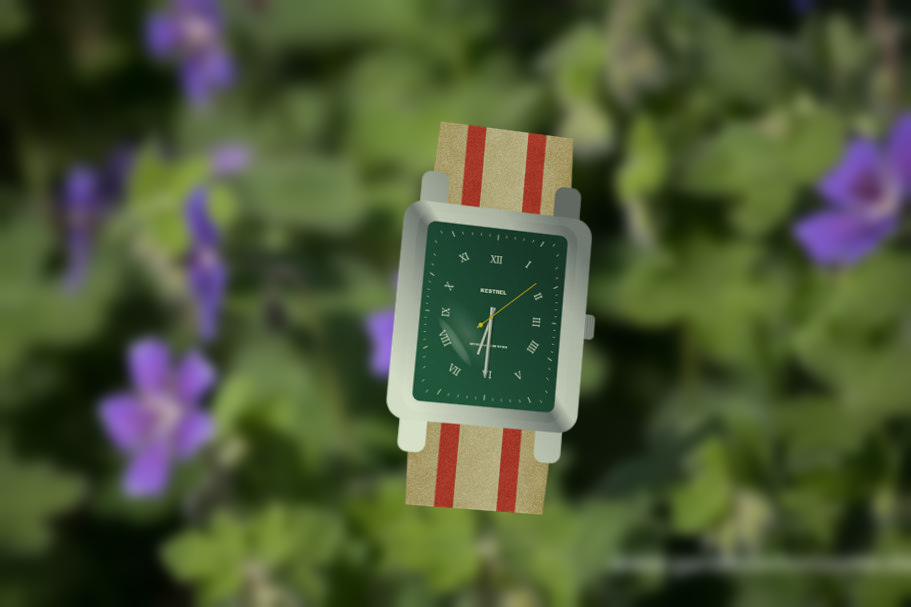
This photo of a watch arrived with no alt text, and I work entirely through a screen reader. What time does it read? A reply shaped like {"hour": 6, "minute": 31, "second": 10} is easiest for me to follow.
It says {"hour": 6, "minute": 30, "second": 8}
